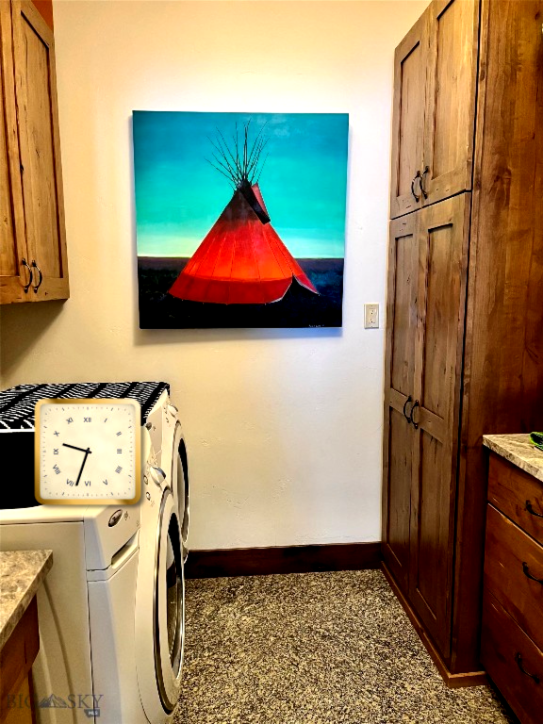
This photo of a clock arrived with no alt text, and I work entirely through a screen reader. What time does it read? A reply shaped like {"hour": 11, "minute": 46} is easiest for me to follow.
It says {"hour": 9, "minute": 33}
